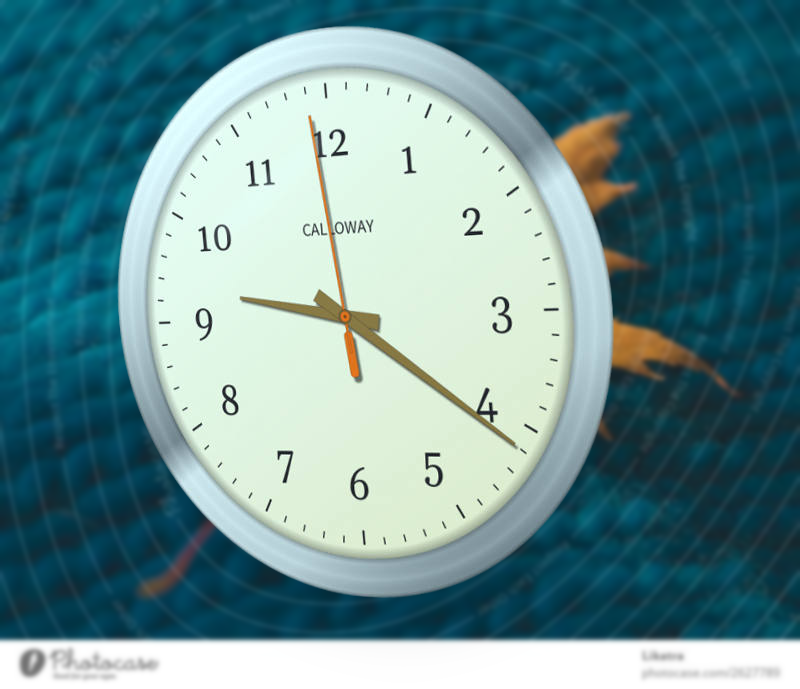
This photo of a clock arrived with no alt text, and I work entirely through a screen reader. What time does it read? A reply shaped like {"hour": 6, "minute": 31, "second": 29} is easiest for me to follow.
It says {"hour": 9, "minute": 20, "second": 59}
